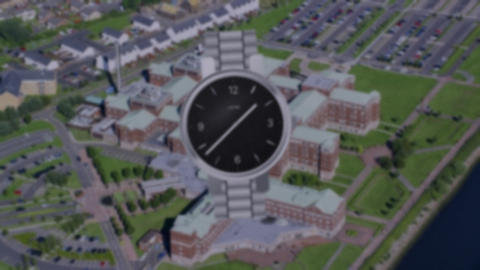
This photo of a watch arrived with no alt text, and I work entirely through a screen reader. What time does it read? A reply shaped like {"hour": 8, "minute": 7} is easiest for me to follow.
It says {"hour": 1, "minute": 38}
